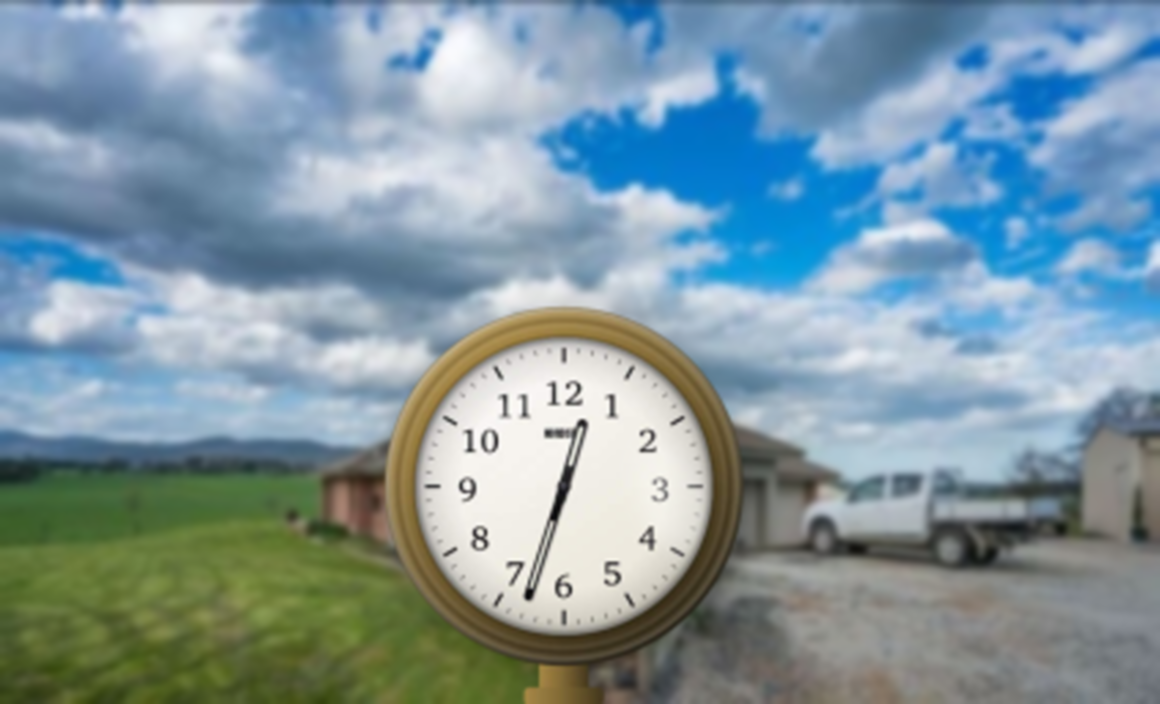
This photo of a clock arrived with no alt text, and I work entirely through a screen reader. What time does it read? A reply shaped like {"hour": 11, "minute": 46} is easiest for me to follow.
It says {"hour": 12, "minute": 33}
